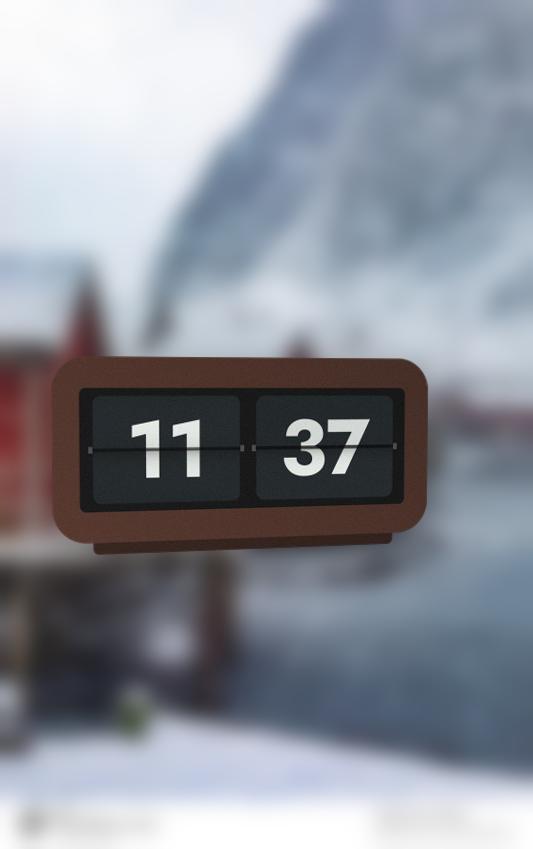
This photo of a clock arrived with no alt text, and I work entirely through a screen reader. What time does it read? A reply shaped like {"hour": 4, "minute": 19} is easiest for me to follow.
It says {"hour": 11, "minute": 37}
